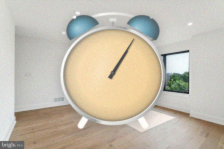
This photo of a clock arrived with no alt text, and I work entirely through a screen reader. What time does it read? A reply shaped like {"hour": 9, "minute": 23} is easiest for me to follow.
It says {"hour": 1, "minute": 5}
